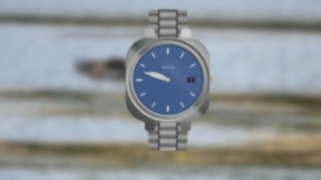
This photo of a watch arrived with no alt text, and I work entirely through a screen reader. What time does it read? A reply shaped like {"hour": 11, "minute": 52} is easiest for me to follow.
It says {"hour": 9, "minute": 48}
